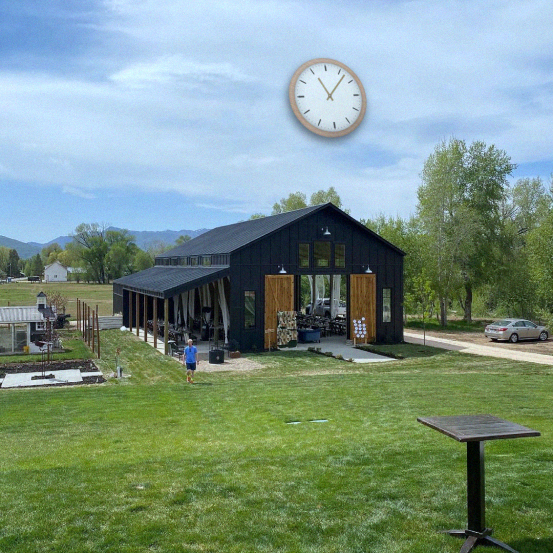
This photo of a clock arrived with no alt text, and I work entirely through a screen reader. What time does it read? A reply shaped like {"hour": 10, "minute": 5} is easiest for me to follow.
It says {"hour": 11, "minute": 7}
